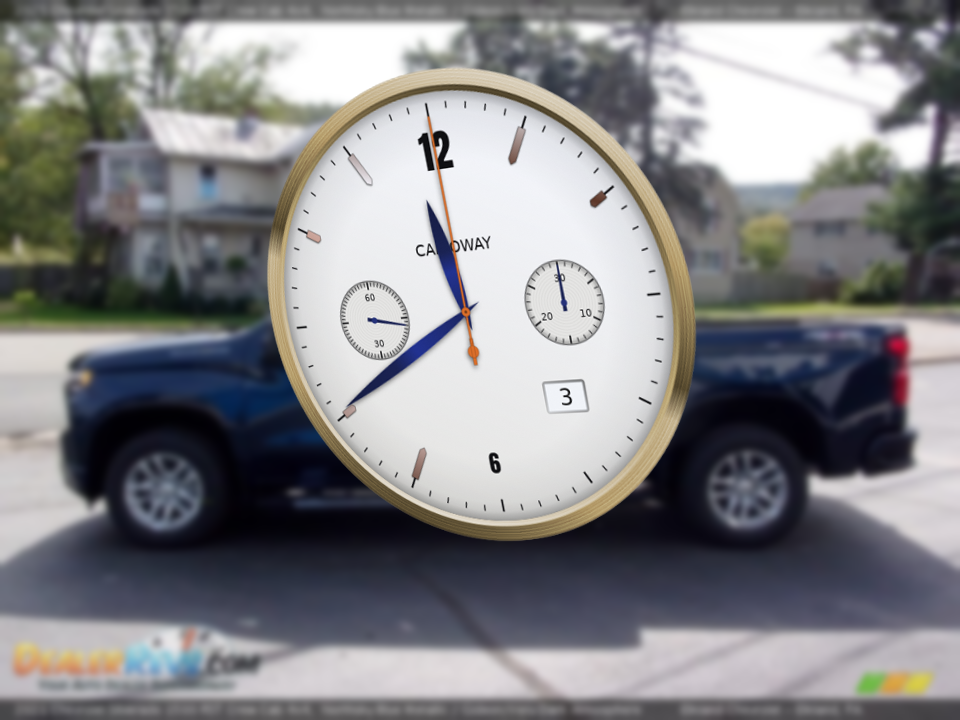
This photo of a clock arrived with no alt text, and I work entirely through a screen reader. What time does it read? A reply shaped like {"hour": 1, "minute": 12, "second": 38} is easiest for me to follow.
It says {"hour": 11, "minute": 40, "second": 17}
